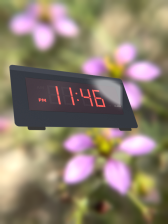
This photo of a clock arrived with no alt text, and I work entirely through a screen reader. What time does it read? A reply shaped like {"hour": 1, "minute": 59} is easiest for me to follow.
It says {"hour": 11, "minute": 46}
